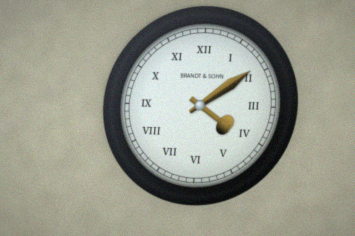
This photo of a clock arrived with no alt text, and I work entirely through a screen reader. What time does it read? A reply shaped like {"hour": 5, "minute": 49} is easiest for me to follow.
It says {"hour": 4, "minute": 9}
